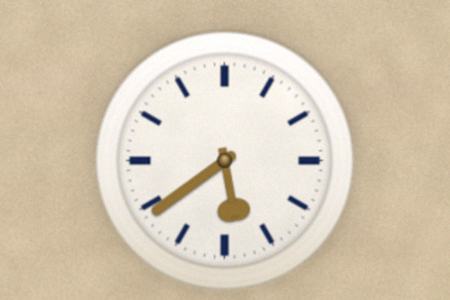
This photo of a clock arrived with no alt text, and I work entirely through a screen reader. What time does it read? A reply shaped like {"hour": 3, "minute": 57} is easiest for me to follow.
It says {"hour": 5, "minute": 39}
